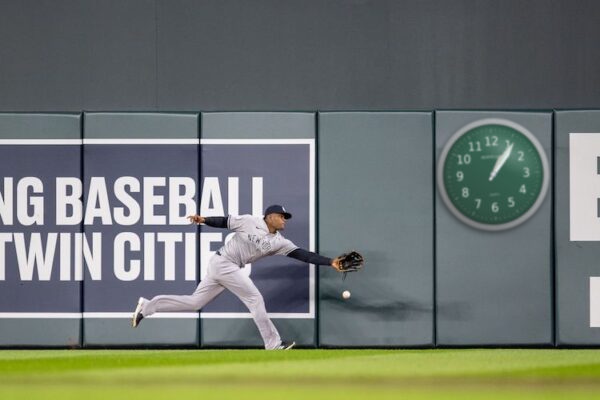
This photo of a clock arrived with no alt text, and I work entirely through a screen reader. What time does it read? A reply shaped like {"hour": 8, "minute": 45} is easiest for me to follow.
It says {"hour": 1, "minute": 6}
